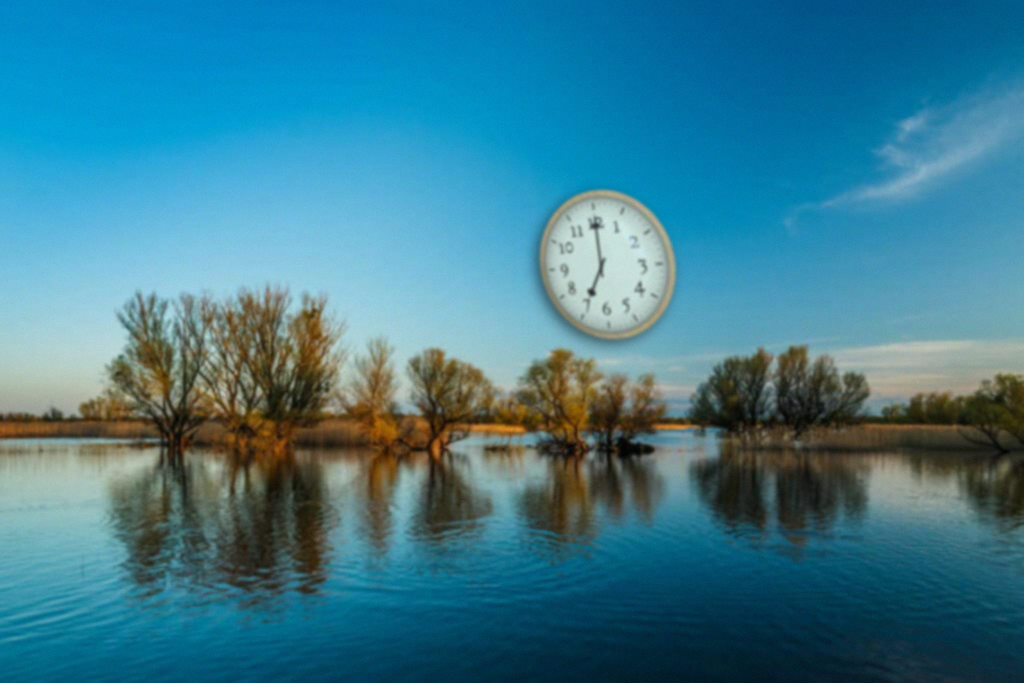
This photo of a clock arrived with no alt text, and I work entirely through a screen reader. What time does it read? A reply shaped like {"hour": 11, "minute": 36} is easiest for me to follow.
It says {"hour": 7, "minute": 0}
